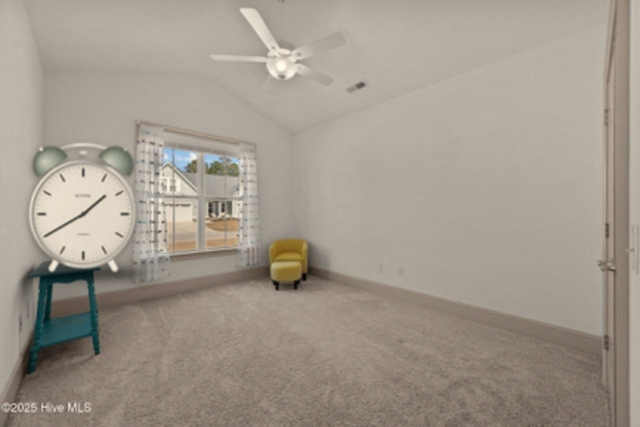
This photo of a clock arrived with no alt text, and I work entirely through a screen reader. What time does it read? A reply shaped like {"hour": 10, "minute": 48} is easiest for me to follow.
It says {"hour": 1, "minute": 40}
